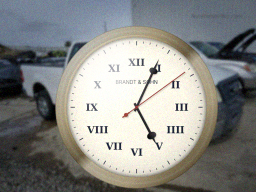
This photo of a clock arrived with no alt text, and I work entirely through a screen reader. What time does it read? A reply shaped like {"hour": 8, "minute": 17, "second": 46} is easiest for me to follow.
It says {"hour": 5, "minute": 4, "second": 9}
